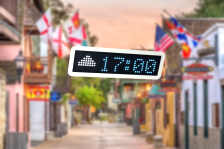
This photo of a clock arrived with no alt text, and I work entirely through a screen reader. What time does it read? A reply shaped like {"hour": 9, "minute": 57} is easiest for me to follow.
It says {"hour": 17, "minute": 0}
